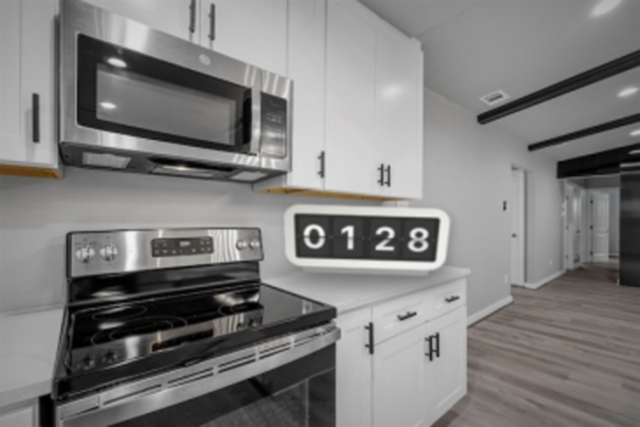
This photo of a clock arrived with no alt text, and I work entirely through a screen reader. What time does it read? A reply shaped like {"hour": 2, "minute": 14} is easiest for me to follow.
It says {"hour": 1, "minute": 28}
